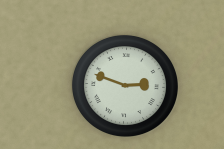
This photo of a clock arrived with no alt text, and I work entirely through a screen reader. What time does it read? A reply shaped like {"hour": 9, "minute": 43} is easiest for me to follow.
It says {"hour": 2, "minute": 48}
